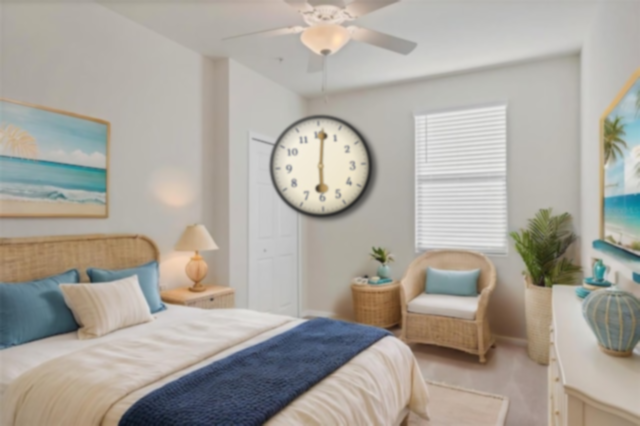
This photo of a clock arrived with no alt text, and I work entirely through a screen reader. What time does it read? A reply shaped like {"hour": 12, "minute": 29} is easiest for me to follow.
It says {"hour": 6, "minute": 1}
